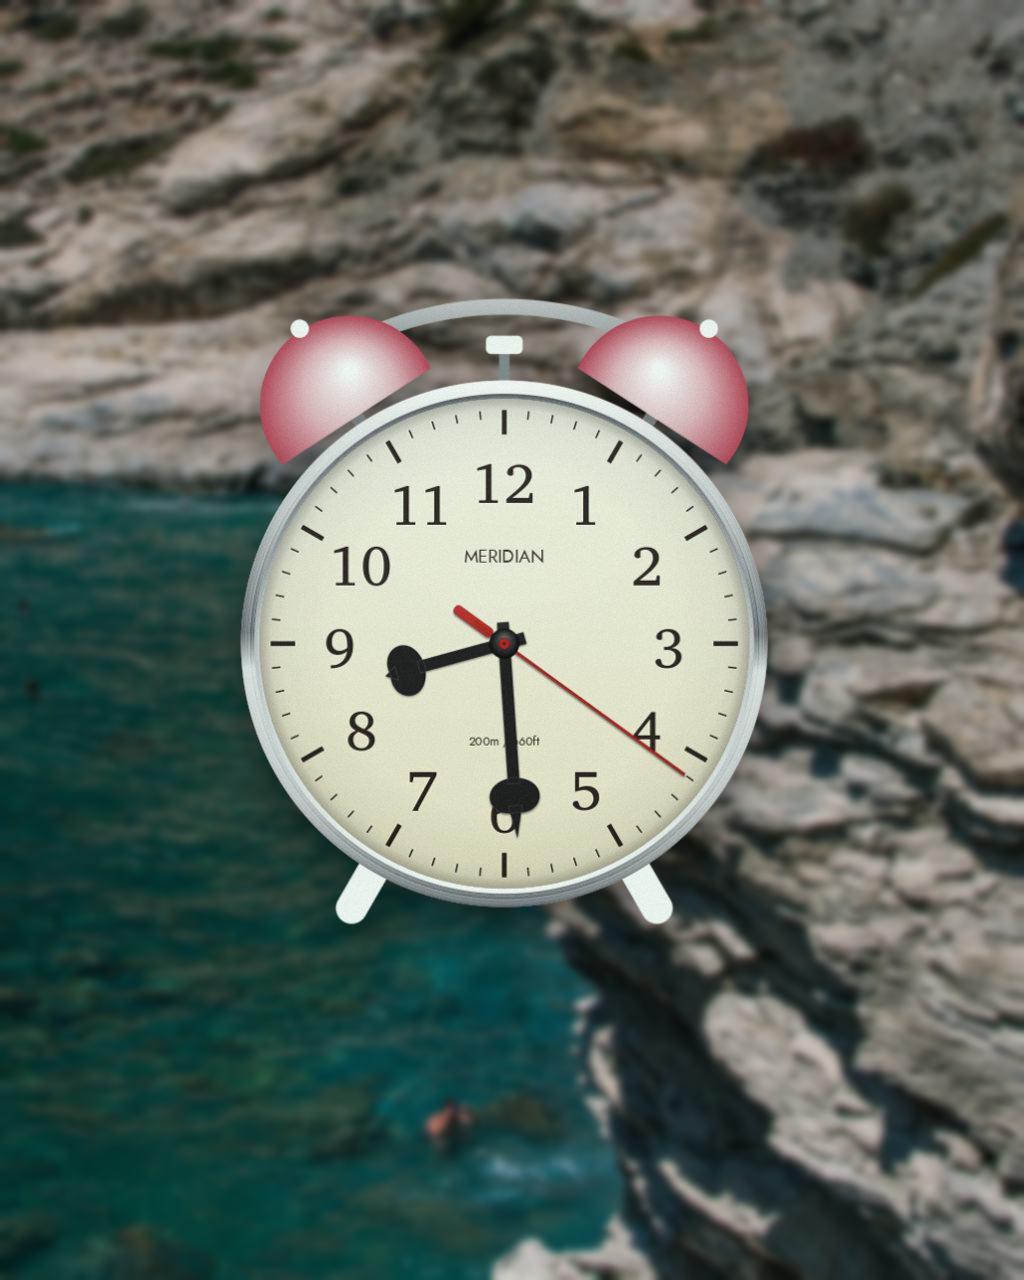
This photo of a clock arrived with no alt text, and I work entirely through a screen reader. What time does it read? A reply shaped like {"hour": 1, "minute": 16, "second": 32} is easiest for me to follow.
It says {"hour": 8, "minute": 29, "second": 21}
